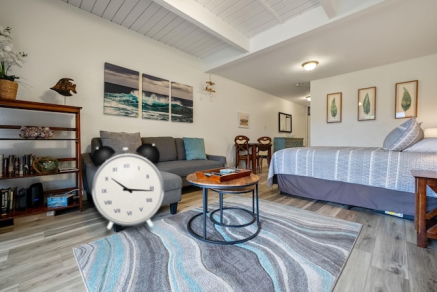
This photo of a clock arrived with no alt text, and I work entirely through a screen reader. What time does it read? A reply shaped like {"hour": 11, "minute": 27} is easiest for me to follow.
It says {"hour": 10, "minute": 16}
